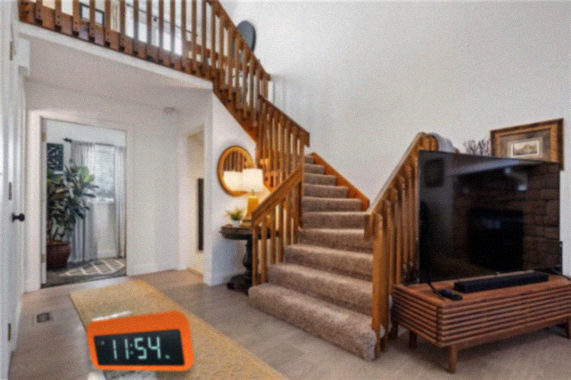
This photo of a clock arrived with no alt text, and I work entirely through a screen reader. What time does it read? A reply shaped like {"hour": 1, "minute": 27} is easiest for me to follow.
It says {"hour": 11, "minute": 54}
